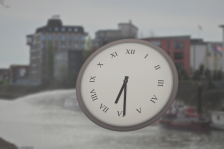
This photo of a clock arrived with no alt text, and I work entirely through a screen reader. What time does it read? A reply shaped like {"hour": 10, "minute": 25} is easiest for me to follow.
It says {"hour": 6, "minute": 29}
